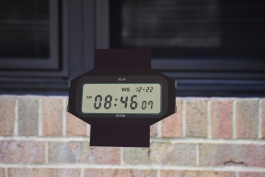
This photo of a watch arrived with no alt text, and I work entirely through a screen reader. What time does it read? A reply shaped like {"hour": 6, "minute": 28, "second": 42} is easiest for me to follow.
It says {"hour": 8, "minute": 46, "second": 7}
